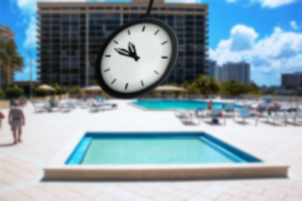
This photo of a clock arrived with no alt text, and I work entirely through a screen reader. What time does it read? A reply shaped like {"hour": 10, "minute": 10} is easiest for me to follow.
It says {"hour": 10, "minute": 48}
